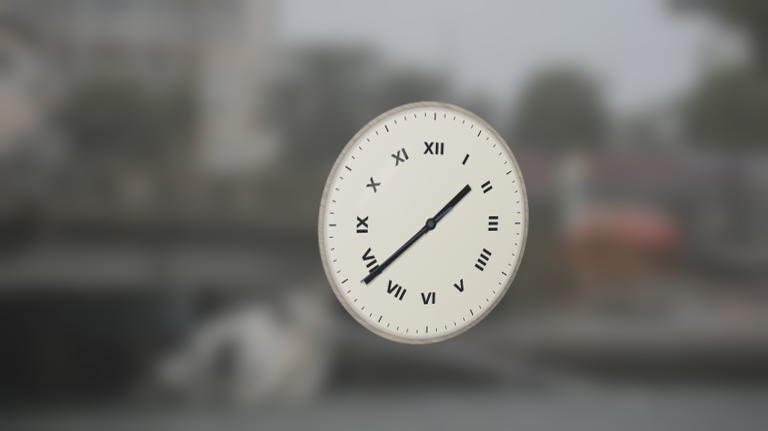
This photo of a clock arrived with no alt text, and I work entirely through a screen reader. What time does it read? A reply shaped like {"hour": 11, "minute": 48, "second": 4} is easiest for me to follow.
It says {"hour": 1, "minute": 38, "second": 39}
